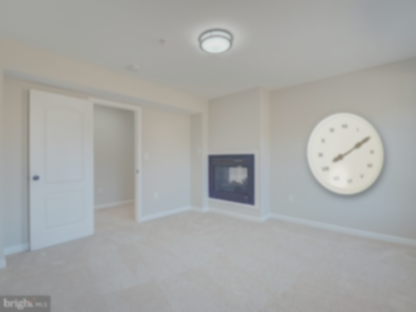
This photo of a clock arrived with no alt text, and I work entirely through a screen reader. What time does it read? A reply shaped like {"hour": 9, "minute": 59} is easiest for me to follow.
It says {"hour": 8, "minute": 10}
